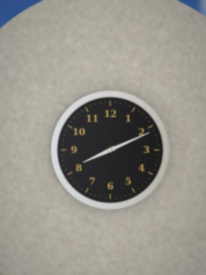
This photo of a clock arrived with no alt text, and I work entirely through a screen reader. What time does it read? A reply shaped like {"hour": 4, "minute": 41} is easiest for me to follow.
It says {"hour": 8, "minute": 11}
